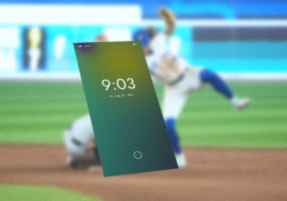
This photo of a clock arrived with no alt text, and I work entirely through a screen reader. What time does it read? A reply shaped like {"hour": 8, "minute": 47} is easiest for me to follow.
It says {"hour": 9, "minute": 3}
